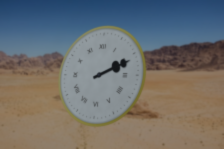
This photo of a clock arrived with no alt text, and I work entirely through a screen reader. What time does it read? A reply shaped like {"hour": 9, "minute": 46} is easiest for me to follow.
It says {"hour": 2, "minute": 11}
